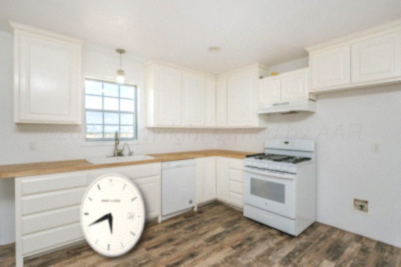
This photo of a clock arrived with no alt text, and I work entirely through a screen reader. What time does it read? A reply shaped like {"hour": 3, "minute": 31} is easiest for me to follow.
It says {"hour": 5, "minute": 41}
